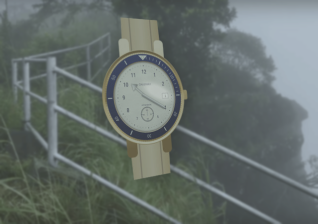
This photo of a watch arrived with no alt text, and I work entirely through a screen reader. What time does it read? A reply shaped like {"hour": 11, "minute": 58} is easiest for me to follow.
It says {"hour": 10, "minute": 20}
